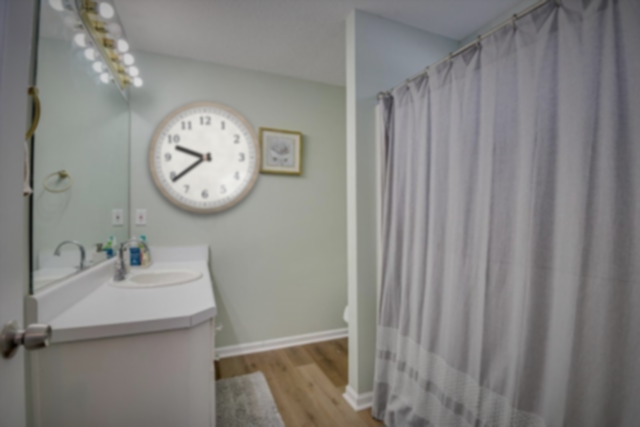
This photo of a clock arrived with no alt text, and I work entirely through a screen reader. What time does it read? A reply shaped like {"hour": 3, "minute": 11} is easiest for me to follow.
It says {"hour": 9, "minute": 39}
